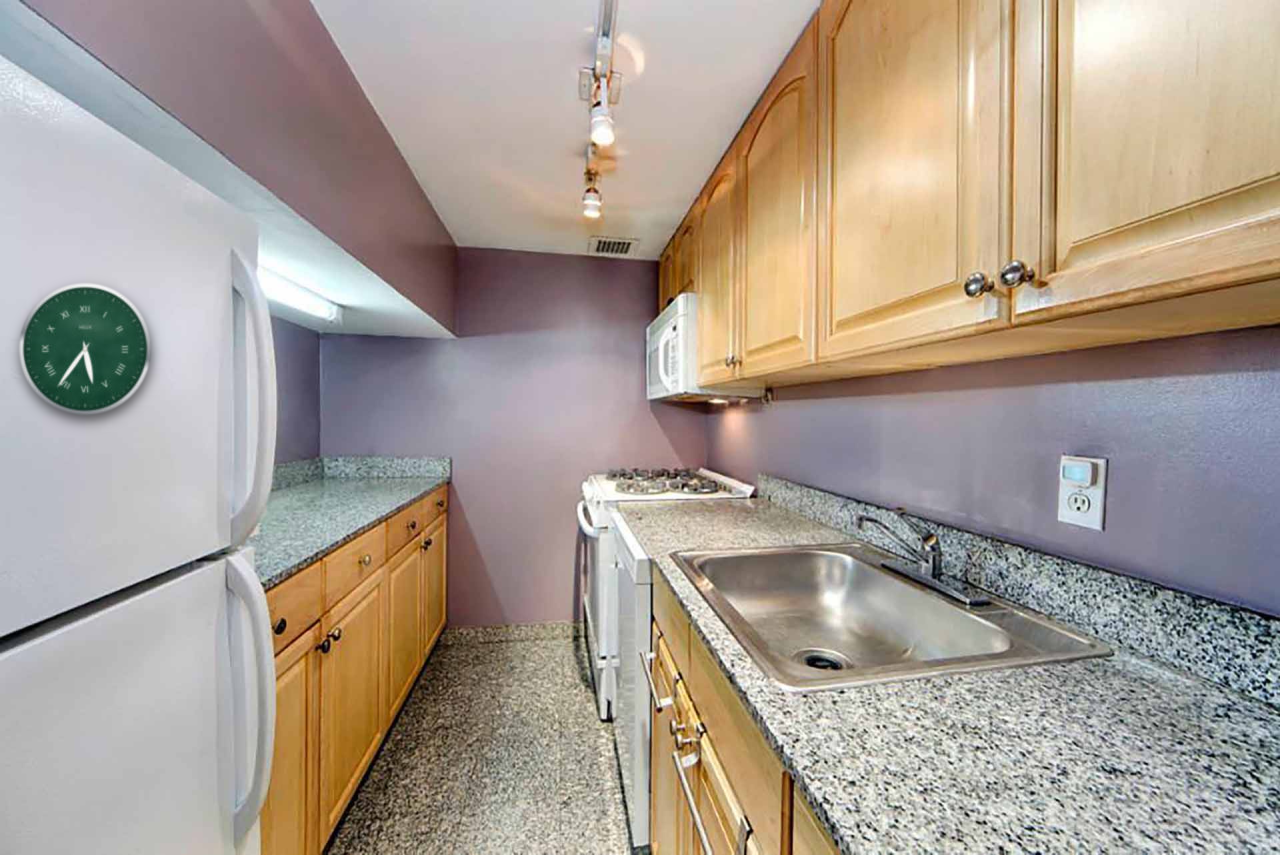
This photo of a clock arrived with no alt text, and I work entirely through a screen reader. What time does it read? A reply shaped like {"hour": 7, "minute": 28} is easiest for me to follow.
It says {"hour": 5, "minute": 36}
